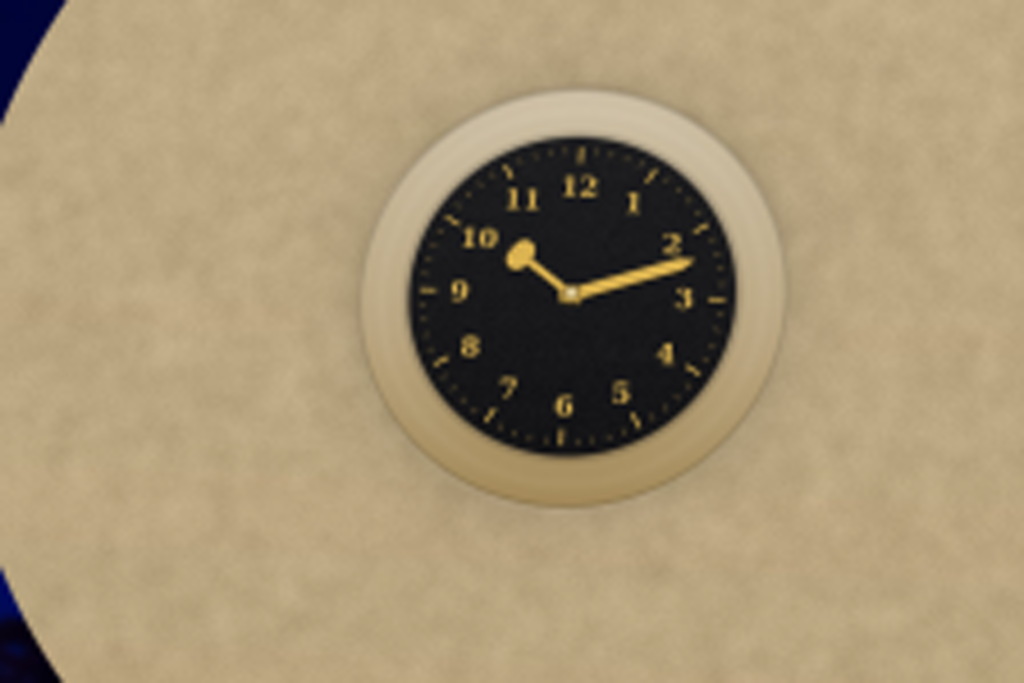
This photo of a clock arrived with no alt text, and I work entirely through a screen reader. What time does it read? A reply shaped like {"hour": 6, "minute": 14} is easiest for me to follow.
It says {"hour": 10, "minute": 12}
